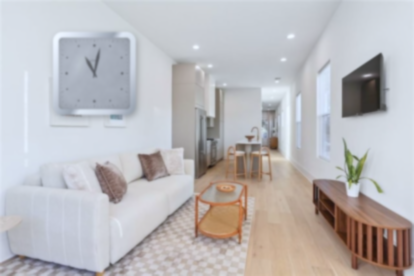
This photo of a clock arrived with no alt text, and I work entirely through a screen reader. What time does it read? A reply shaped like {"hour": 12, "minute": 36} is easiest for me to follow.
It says {"hour": 11, "minute": 2}
